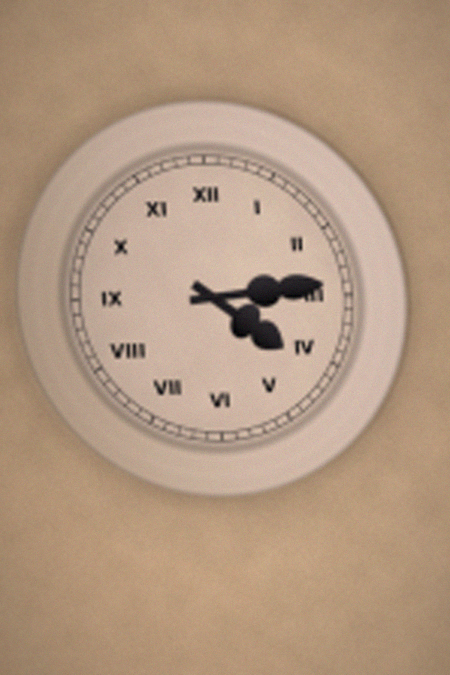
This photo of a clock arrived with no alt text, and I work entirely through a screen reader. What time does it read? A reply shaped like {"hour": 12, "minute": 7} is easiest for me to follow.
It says {"hour": 4, "minute": 14}
